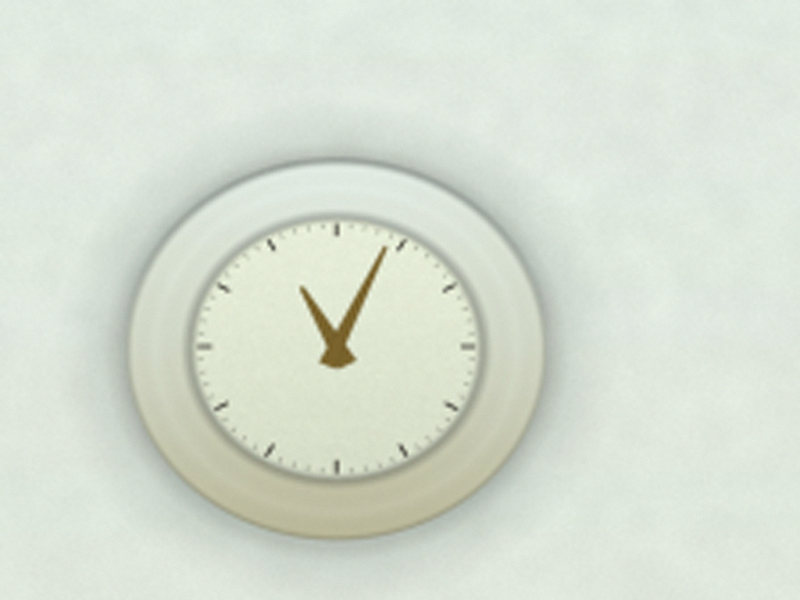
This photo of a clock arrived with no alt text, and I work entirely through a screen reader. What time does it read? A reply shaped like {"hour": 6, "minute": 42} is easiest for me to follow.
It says {"hour": 11, "minute": 4}
